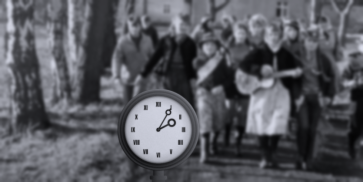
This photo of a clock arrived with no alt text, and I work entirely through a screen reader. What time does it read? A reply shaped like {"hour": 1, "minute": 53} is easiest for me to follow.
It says {"hour": 2, "minute": 5}
